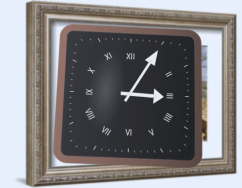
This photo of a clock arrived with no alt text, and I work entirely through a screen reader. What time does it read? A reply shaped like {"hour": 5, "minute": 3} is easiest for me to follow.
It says {"hour": 3, "minute": 5}
